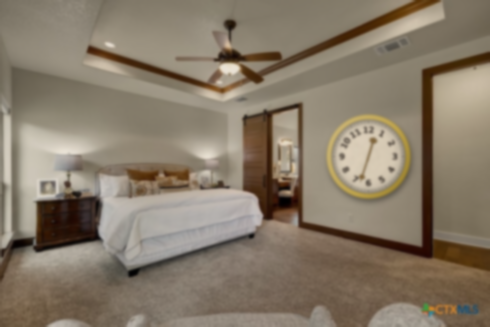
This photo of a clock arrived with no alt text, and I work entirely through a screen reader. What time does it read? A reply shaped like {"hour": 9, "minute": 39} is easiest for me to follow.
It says {"hour": 12, "minute": 33}
